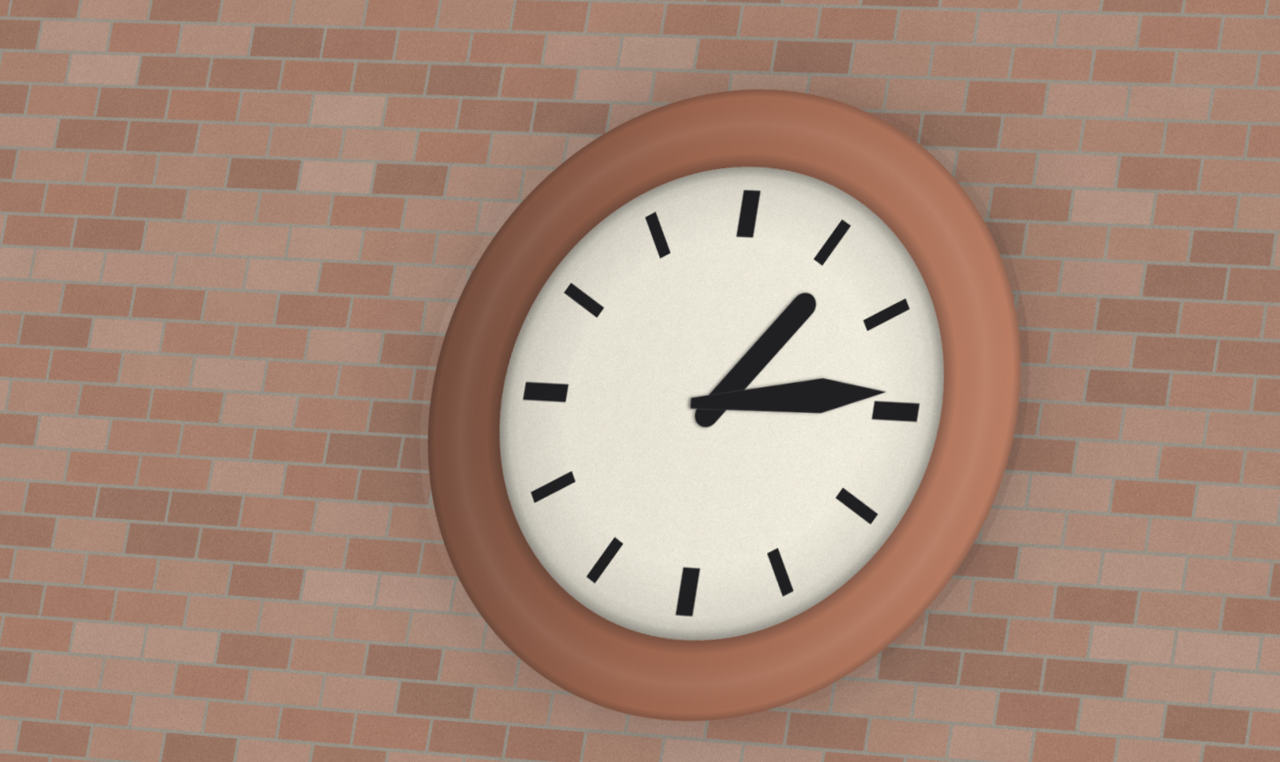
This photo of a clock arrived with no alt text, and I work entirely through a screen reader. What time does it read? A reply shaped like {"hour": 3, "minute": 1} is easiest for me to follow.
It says {"hour": 1, "minute": 14}
